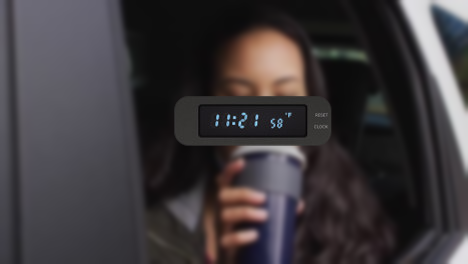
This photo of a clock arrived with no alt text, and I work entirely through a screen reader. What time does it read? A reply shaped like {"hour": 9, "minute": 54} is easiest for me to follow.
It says {"hour": 11, "minute": 21}
